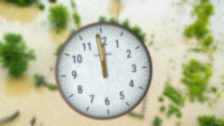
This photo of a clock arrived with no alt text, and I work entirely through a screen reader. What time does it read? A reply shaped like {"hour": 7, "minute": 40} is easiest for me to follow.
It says {"hour": 11, "minute": 59}
